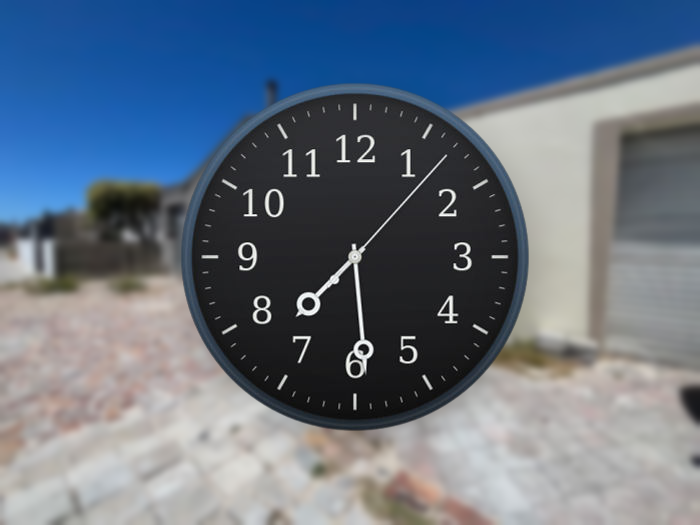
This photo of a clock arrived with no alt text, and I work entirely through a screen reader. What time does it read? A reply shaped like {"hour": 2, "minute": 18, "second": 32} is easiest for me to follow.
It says {"hour": 7, "minute": 29, "second": 7}
